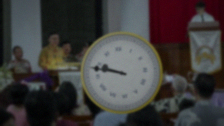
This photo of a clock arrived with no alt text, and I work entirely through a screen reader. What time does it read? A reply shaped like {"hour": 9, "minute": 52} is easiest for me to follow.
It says {"hour": 9, "minute": 48}
